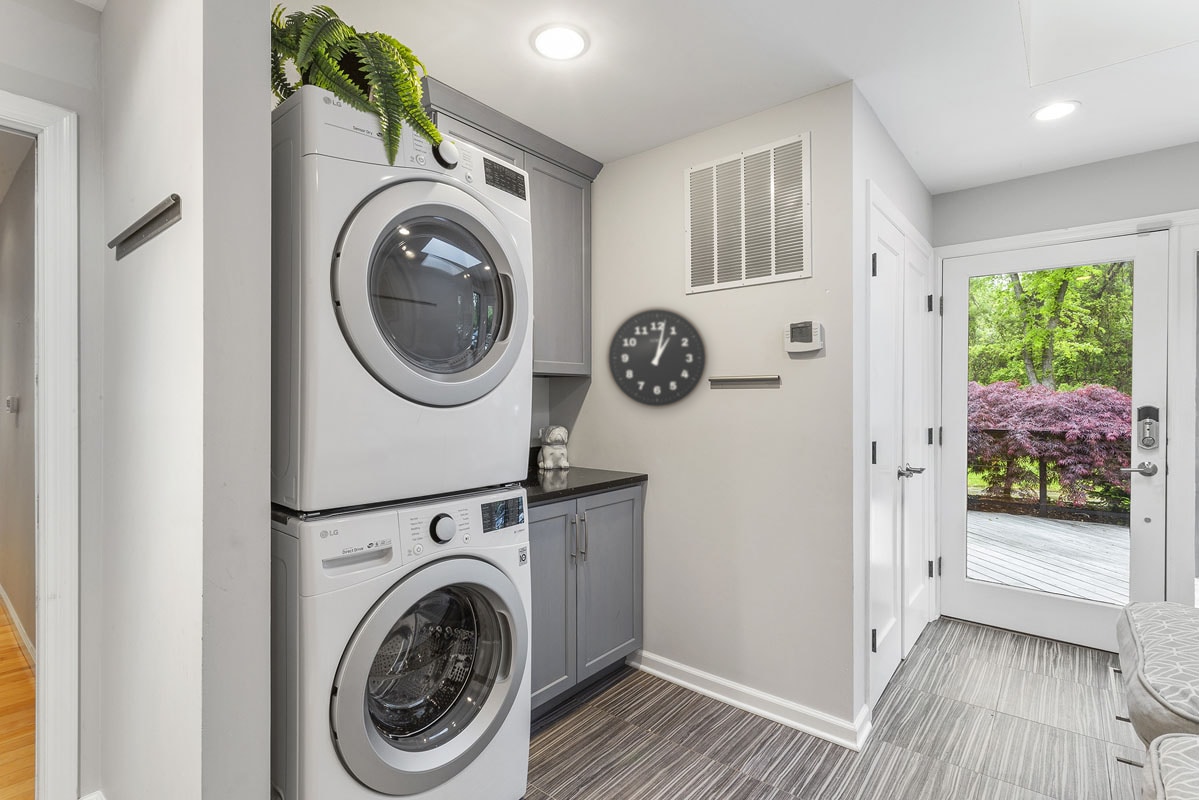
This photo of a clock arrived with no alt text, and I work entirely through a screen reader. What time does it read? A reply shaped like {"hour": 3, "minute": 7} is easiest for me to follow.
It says {"hour": 1, "minute": 2}
